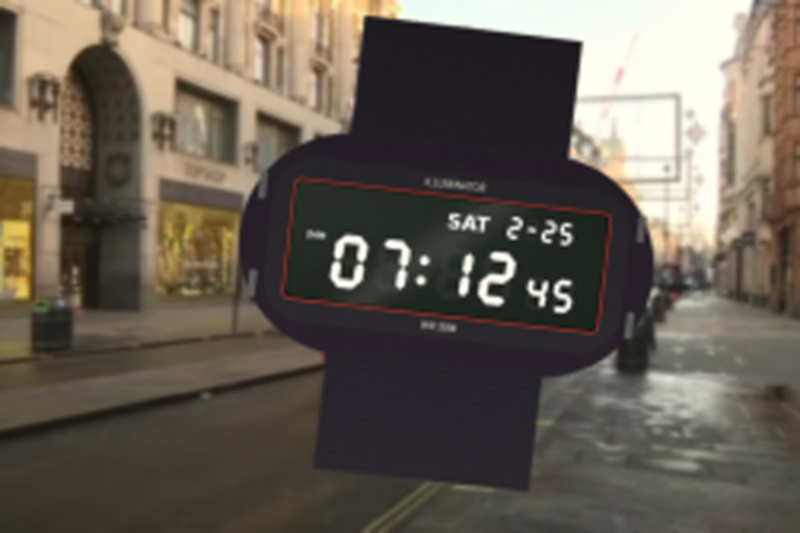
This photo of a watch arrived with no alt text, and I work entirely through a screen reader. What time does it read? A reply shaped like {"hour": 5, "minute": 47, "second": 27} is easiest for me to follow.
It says {"hour": 7, "minute": 12, "second": 45}
